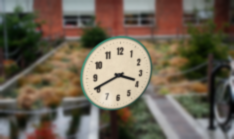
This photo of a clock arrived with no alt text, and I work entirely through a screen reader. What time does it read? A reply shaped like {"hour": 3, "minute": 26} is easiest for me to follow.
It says {"hour": 3, "minute": 41}
